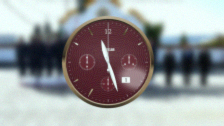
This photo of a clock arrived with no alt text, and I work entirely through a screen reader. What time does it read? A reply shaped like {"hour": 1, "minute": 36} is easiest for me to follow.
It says {"hour": 11, "minute": 27}
